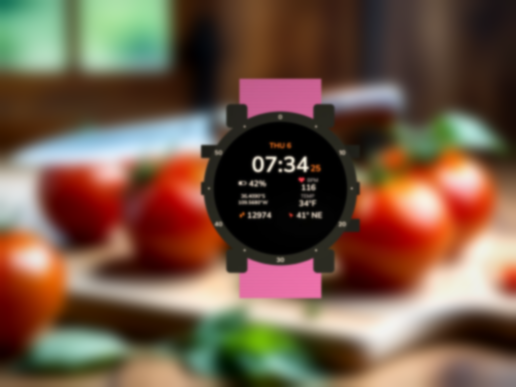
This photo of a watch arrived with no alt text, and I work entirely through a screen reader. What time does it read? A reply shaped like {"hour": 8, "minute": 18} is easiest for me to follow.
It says {"hour": 7, "minute": 34}
